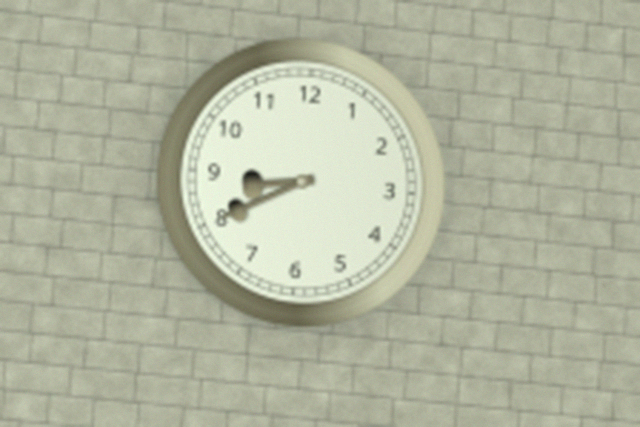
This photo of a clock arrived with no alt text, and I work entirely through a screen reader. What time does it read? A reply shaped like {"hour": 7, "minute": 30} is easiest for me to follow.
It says {"hour": 8, "minute": 40}
